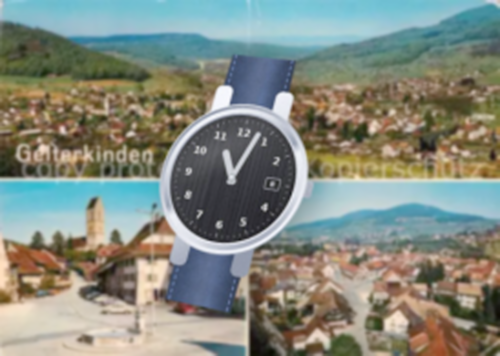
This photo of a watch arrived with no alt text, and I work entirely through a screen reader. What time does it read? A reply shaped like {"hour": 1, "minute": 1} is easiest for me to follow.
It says {"hour": 11, "minute": 3}
